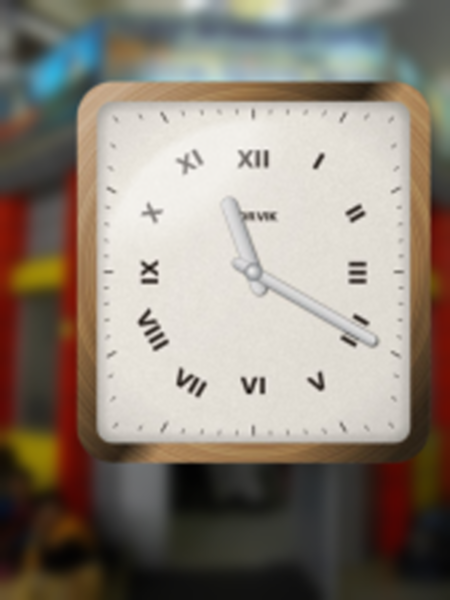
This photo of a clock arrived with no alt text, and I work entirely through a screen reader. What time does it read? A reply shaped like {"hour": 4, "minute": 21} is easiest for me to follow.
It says {"hour": 11, "minute": 20}
